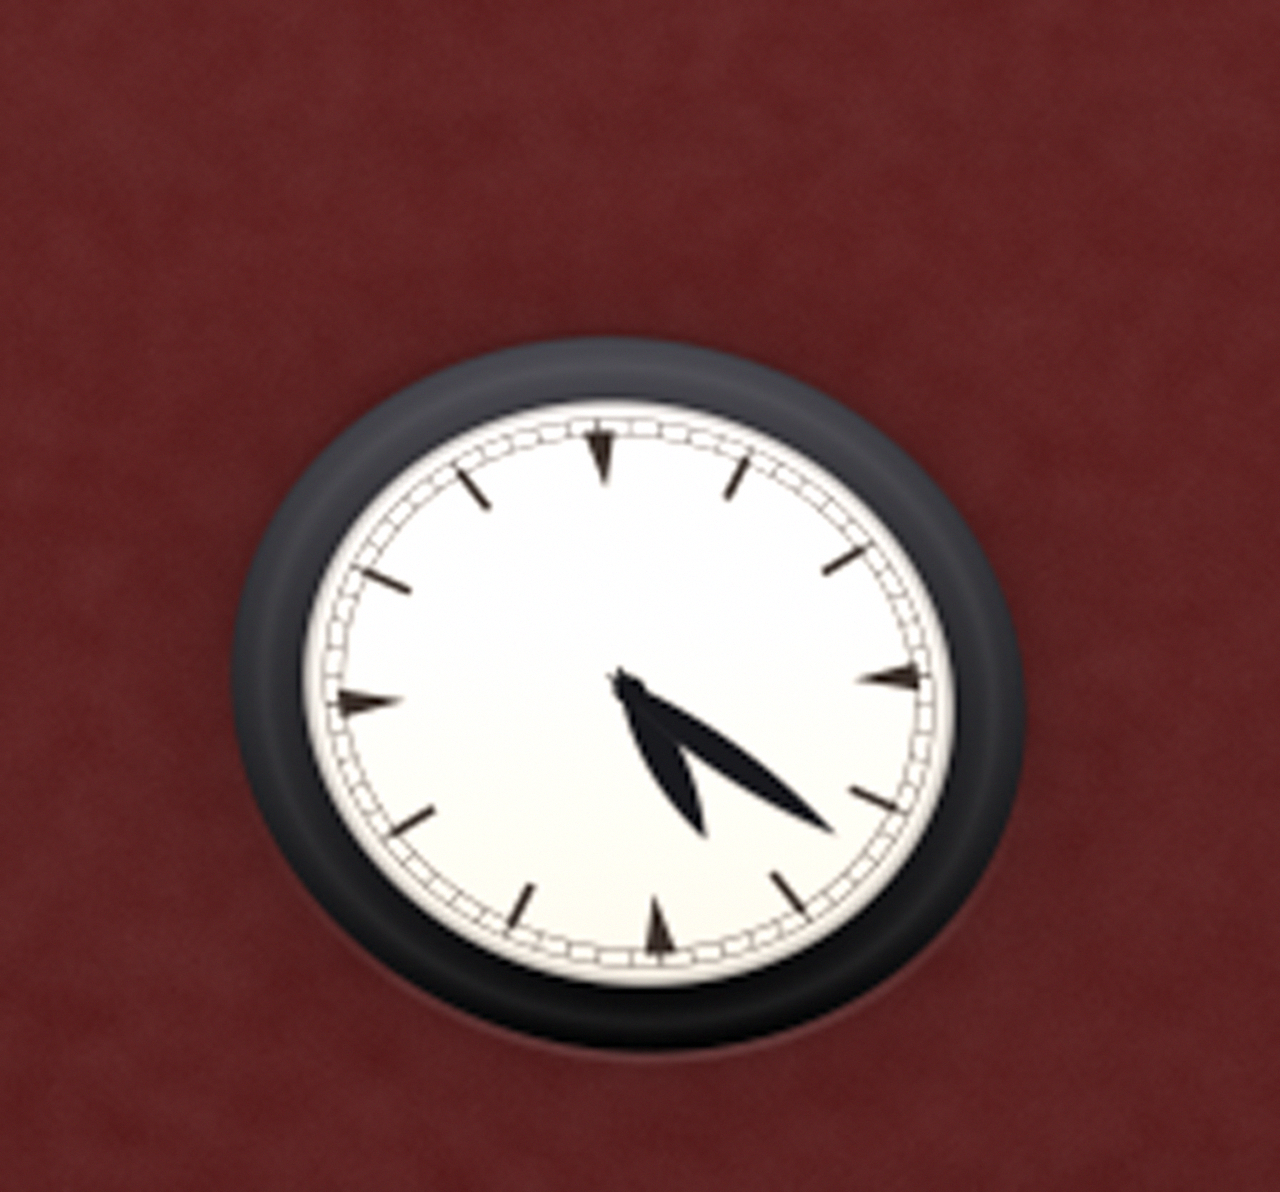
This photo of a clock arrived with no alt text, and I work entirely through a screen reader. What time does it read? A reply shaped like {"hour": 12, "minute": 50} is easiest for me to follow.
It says {"hour": 5, "minute": 22}
